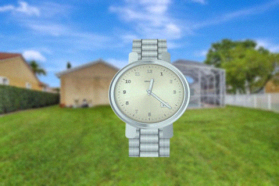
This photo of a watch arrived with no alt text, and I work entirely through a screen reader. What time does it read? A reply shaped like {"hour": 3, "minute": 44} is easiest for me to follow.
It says {"hour": 12, "minute": 22}
